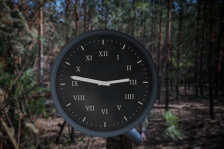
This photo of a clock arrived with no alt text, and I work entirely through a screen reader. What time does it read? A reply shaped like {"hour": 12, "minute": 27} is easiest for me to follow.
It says {"hour": 2, "minute": 47}
